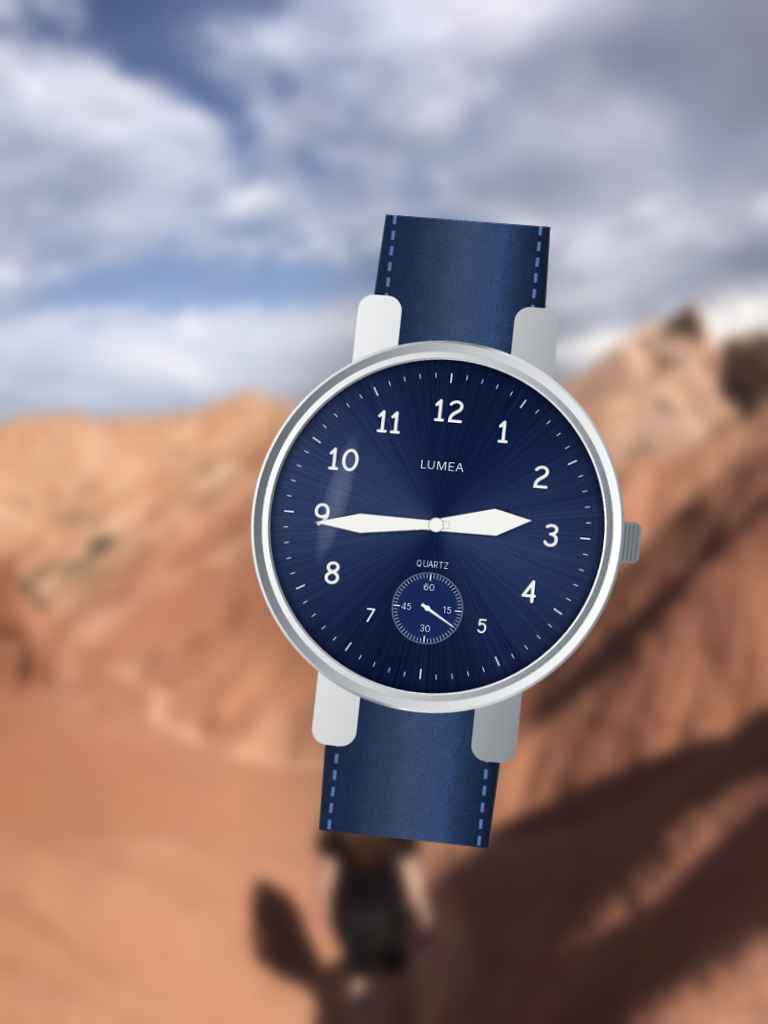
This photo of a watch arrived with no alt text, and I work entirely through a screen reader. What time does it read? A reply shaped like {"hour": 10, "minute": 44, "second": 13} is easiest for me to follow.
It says {"hour": 2, "minute": 44, "second": 20}
